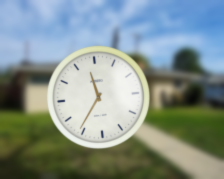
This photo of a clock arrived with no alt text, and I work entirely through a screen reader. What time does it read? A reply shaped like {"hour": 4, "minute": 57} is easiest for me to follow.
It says {"hour": 11, "minute": 36}
